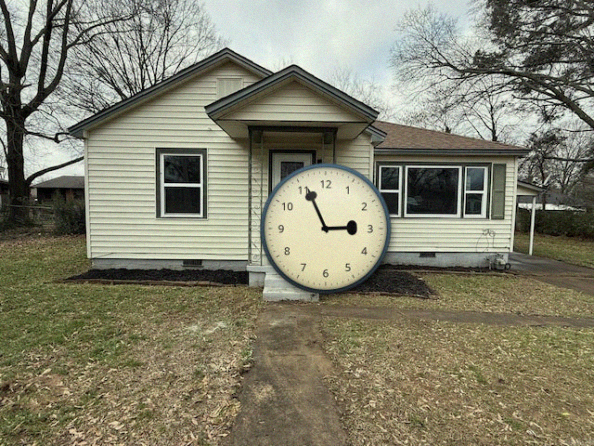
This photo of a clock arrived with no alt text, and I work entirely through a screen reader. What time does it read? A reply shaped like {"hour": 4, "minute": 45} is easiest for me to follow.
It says {"hour": 2, "minute": 56}
